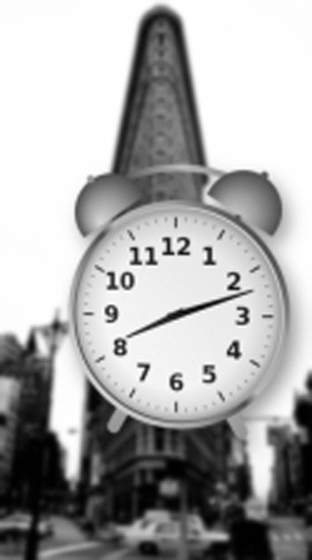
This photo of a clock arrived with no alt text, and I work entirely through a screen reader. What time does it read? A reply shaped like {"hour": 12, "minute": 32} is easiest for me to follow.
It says {"hour": 8, "minute": 12}
